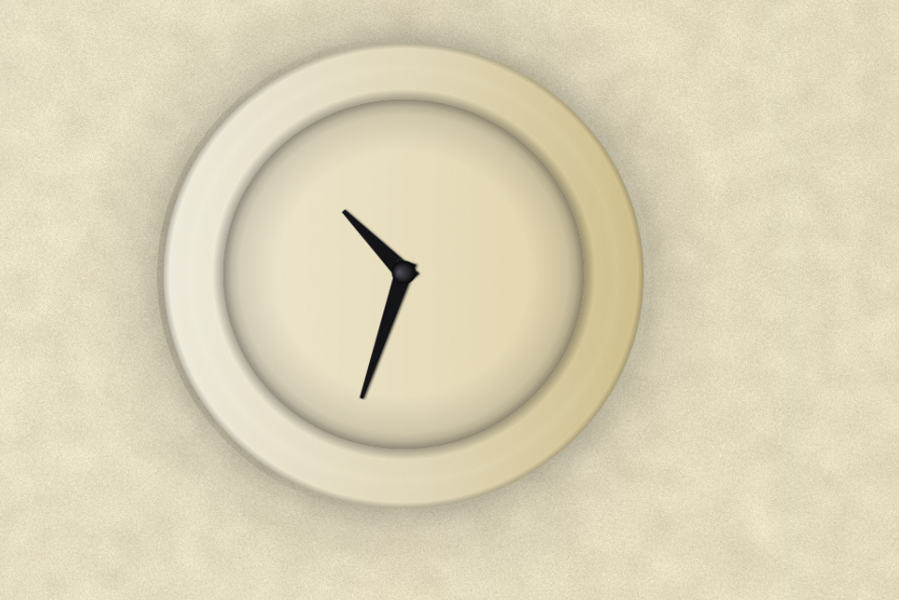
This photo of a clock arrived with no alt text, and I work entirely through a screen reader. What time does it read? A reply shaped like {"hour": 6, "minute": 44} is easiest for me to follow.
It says {"hour": 10, "minute": 33}
